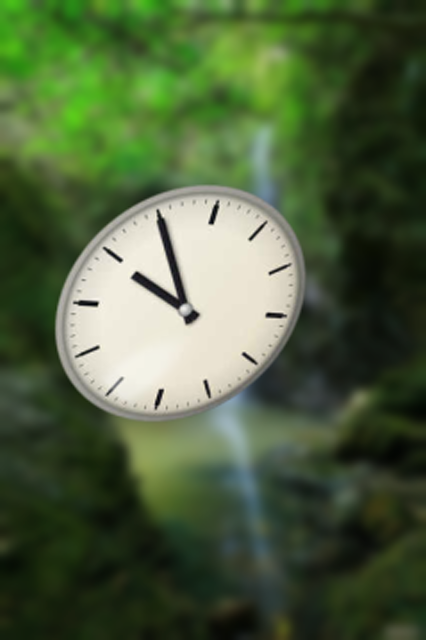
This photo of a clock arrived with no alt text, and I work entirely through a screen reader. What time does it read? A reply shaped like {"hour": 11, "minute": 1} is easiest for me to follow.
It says {"hour": 9, "minute": 55}
